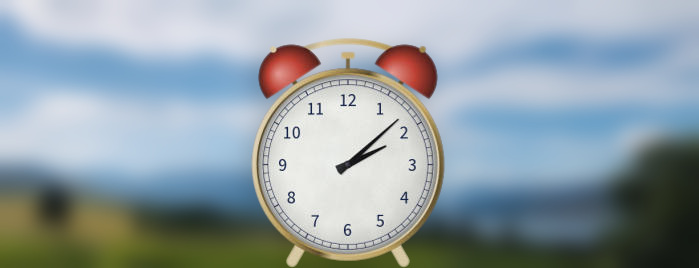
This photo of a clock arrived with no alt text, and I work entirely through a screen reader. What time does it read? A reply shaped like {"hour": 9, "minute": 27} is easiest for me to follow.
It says {"hour": 2, "minute": 8}
